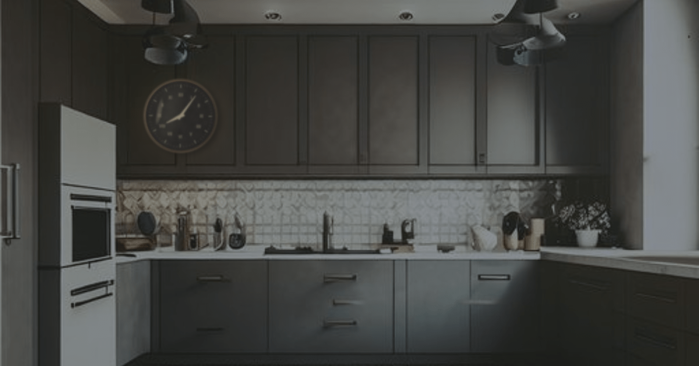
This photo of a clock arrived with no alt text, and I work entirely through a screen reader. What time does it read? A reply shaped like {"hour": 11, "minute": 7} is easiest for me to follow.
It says {"hour": 8, "minute": 6}
